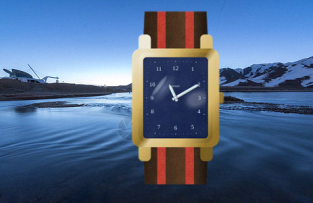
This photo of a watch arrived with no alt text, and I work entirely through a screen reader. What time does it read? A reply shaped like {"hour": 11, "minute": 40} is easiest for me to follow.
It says {"hour": 11, "minute": 10}
